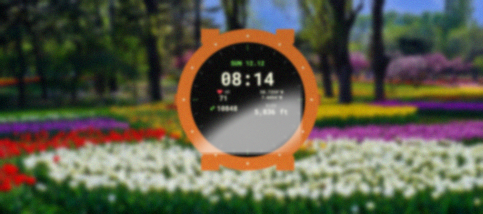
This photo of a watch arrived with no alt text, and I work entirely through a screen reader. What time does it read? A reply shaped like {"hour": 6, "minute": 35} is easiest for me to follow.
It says {"hour": 8, "minute": 14}
